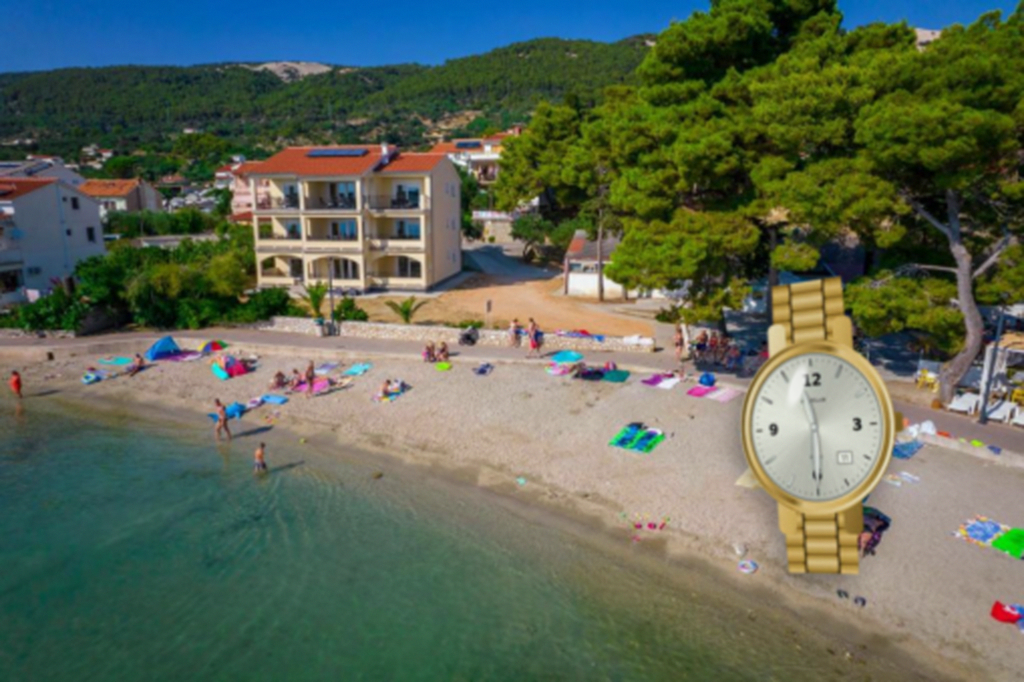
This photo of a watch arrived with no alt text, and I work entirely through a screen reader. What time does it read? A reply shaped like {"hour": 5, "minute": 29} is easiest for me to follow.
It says {"hour": 11, "minute": 30}
